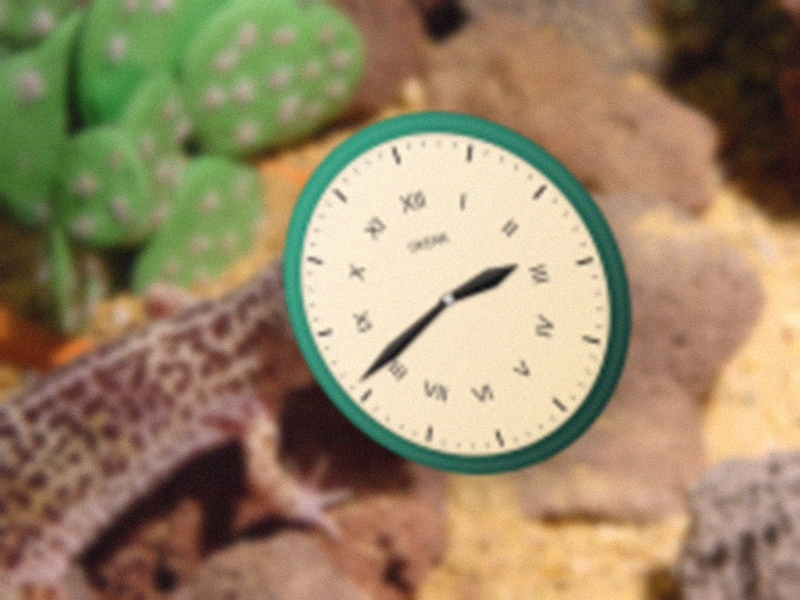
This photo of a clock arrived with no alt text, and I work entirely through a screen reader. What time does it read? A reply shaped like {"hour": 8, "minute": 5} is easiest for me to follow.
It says {"hour": 2, "minute": 41}
